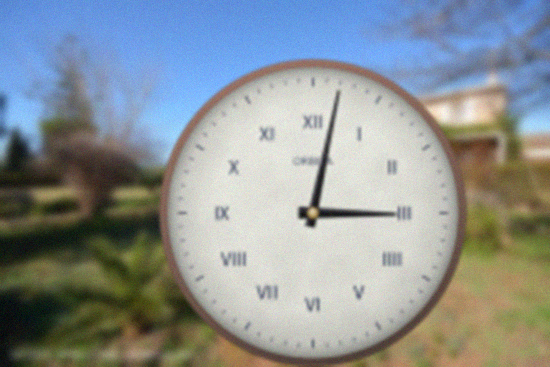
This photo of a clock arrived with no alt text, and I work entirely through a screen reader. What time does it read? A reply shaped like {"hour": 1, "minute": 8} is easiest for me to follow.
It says {"hour": 3, "minute": 2}
